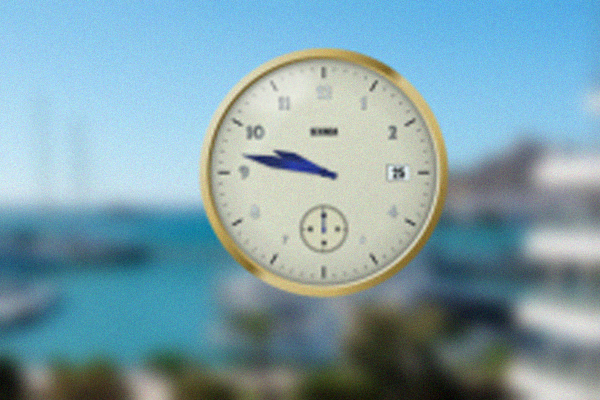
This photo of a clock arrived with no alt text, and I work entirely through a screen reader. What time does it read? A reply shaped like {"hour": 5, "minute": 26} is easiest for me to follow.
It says {"hour": 9, "minute": 47}
